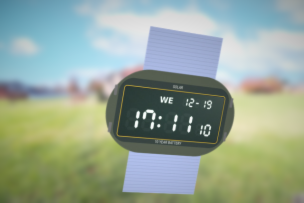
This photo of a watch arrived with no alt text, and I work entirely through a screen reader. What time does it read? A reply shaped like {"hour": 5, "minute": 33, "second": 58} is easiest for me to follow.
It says {"hour": 17, "minute": 11, "second": 10}
